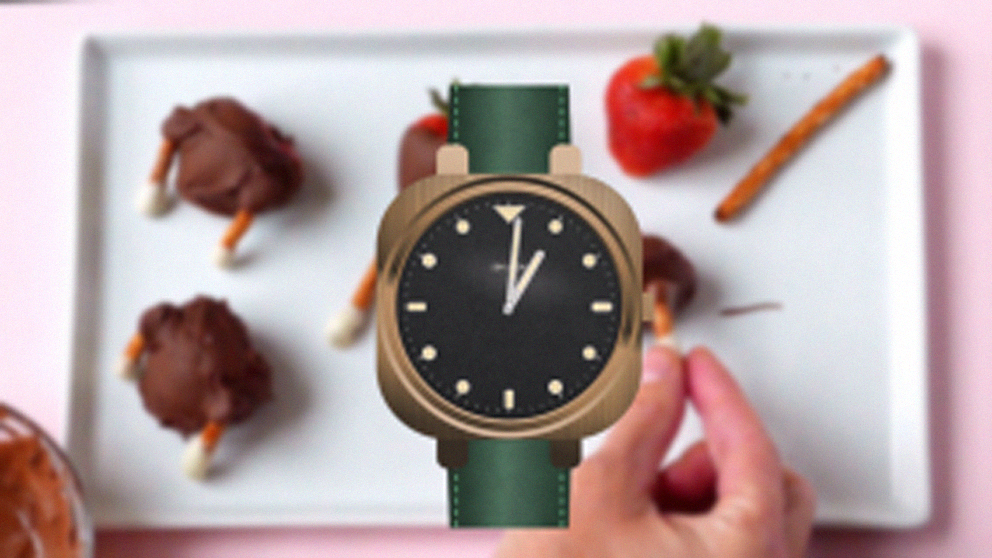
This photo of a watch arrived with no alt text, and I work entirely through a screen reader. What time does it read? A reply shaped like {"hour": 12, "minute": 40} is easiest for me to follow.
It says {"hour": 1, "minute": 1}
